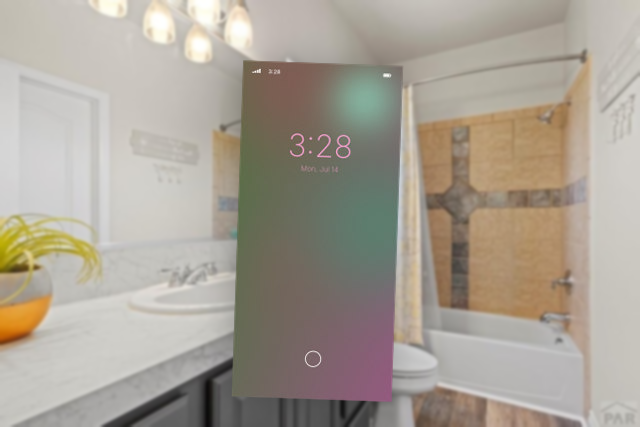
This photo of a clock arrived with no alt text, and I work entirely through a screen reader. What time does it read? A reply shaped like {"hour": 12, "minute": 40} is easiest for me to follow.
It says {"hour": 3, "minute": 28}
